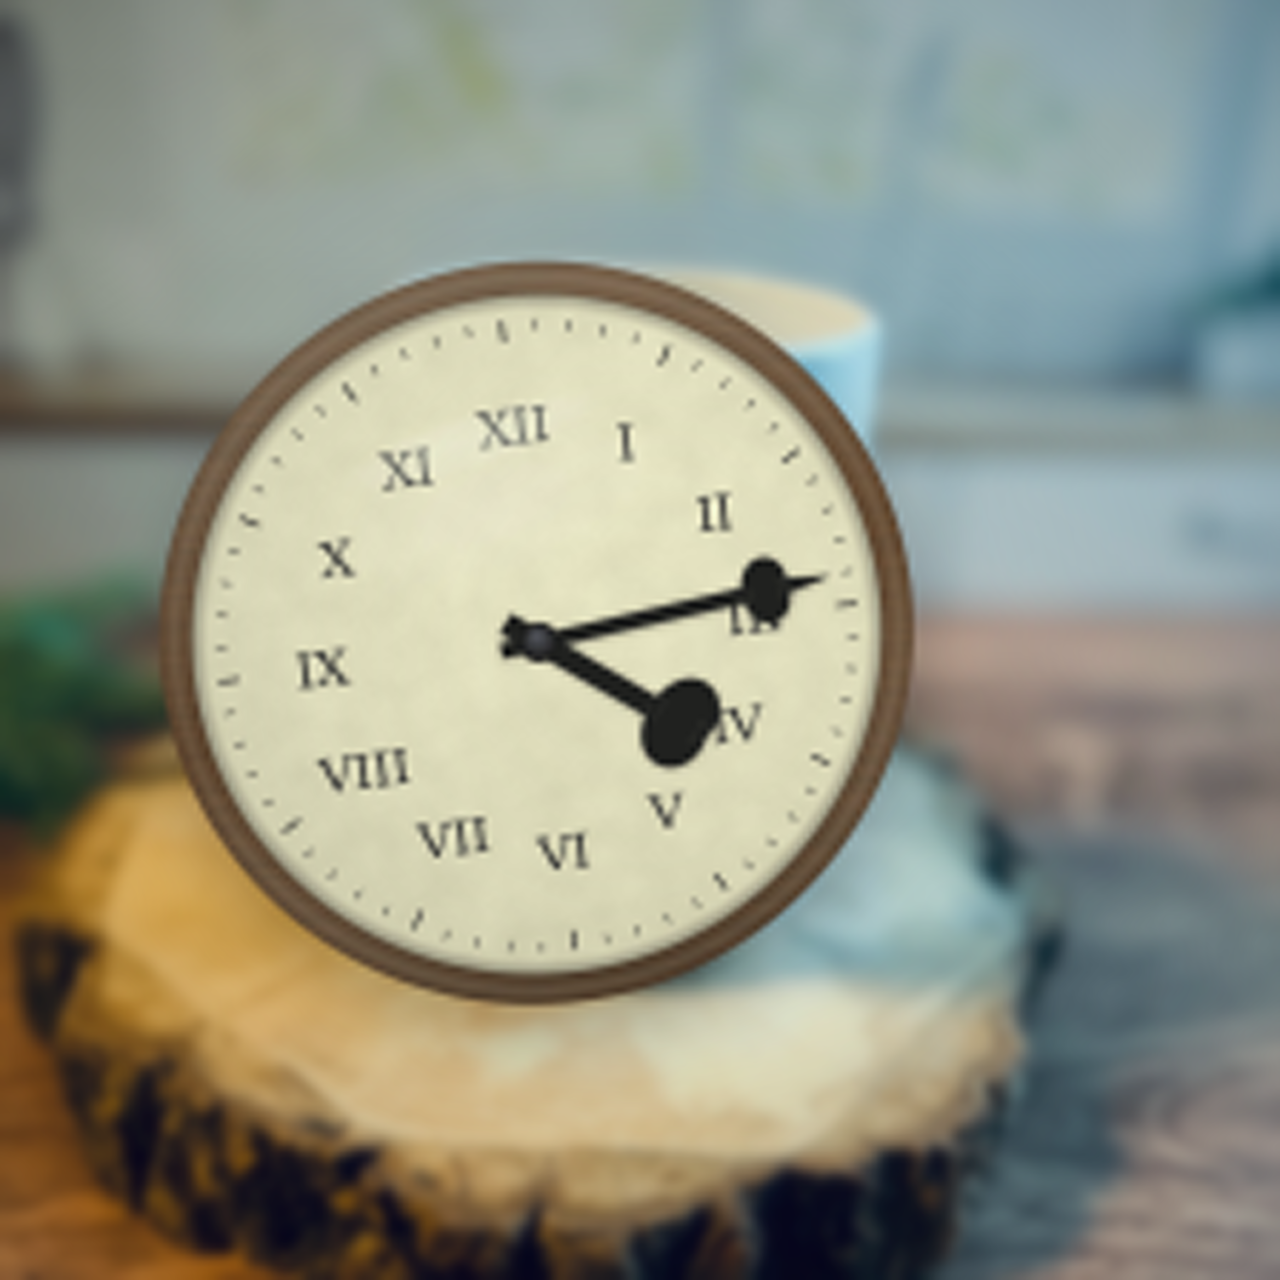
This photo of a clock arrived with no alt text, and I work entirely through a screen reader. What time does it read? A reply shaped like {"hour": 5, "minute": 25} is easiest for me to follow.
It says {"hour": 4, "minute": 14}
